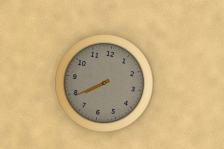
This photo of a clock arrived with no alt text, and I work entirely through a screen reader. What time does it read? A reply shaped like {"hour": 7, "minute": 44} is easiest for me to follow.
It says {"hour": 7, "minute": 39}
